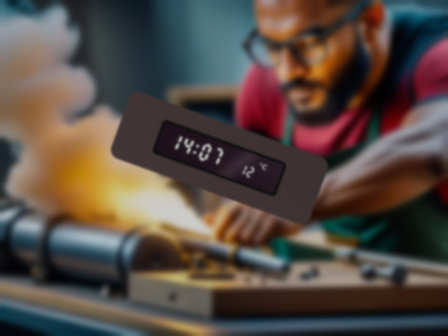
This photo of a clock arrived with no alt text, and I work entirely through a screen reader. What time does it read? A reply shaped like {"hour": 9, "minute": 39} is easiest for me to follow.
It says {"hour": 14, "minute": 7}
